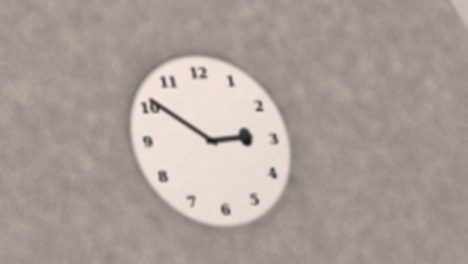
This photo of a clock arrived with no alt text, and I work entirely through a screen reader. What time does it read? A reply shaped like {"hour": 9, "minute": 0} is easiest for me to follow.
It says {"hour": 2, "minute": 51}
